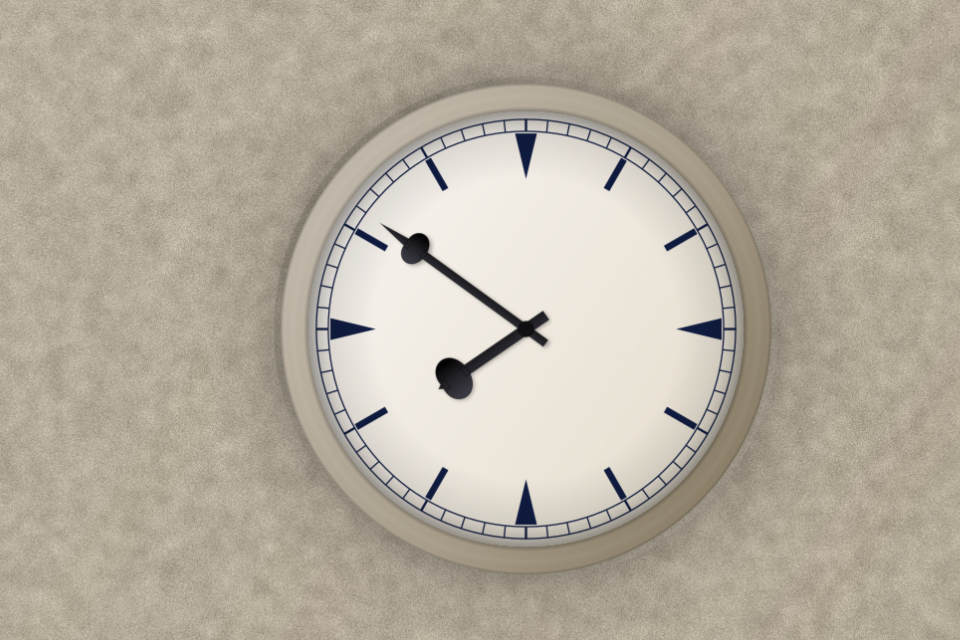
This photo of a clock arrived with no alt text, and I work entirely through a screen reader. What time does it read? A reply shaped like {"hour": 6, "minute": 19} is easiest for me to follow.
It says {"hour": 7, "minute": 51}
